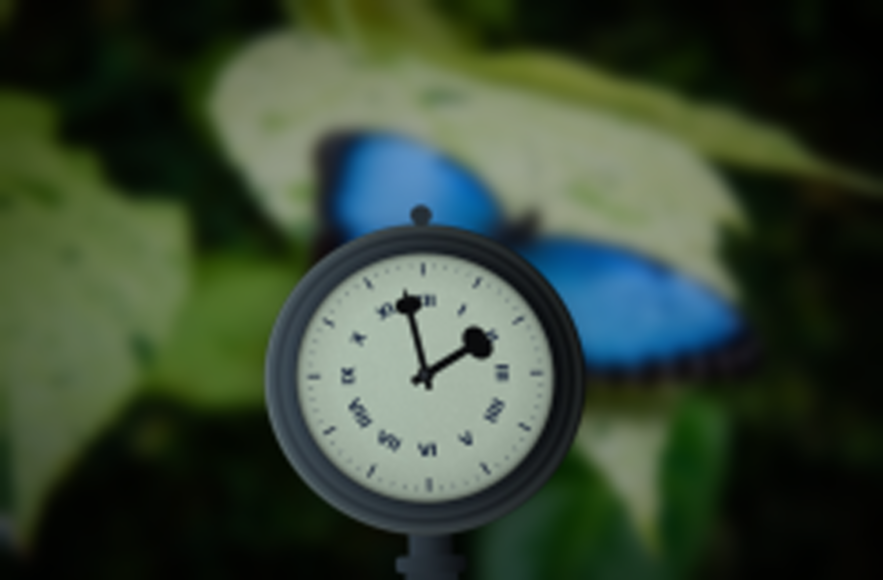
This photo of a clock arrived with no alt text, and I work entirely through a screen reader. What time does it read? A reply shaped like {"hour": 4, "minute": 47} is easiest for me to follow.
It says {"hour": 1, "minute": 58}
